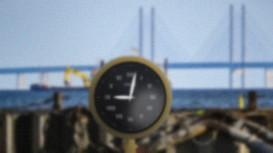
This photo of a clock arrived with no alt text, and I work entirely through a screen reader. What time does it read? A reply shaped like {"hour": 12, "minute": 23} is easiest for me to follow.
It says {"hour": 9, "minute": 2}
